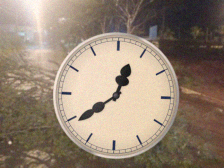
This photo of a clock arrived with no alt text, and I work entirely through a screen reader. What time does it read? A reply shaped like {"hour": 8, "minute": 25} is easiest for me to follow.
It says {"hour": 12, "minute": 39}
